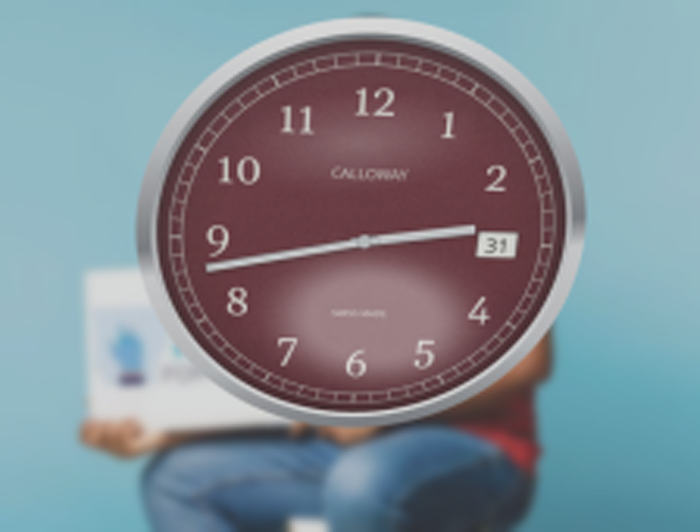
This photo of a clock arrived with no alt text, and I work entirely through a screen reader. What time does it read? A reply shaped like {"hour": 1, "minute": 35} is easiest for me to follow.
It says {"hour": 2, "minute": 43}
